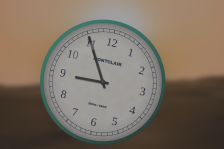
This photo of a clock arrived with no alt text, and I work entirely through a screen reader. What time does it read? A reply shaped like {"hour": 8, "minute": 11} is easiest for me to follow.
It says {"hour": 8, "minute": 55}
